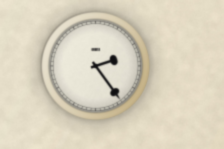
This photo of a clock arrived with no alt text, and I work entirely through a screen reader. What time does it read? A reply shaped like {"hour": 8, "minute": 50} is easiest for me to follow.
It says {"hour": 2, "minute": 24}
